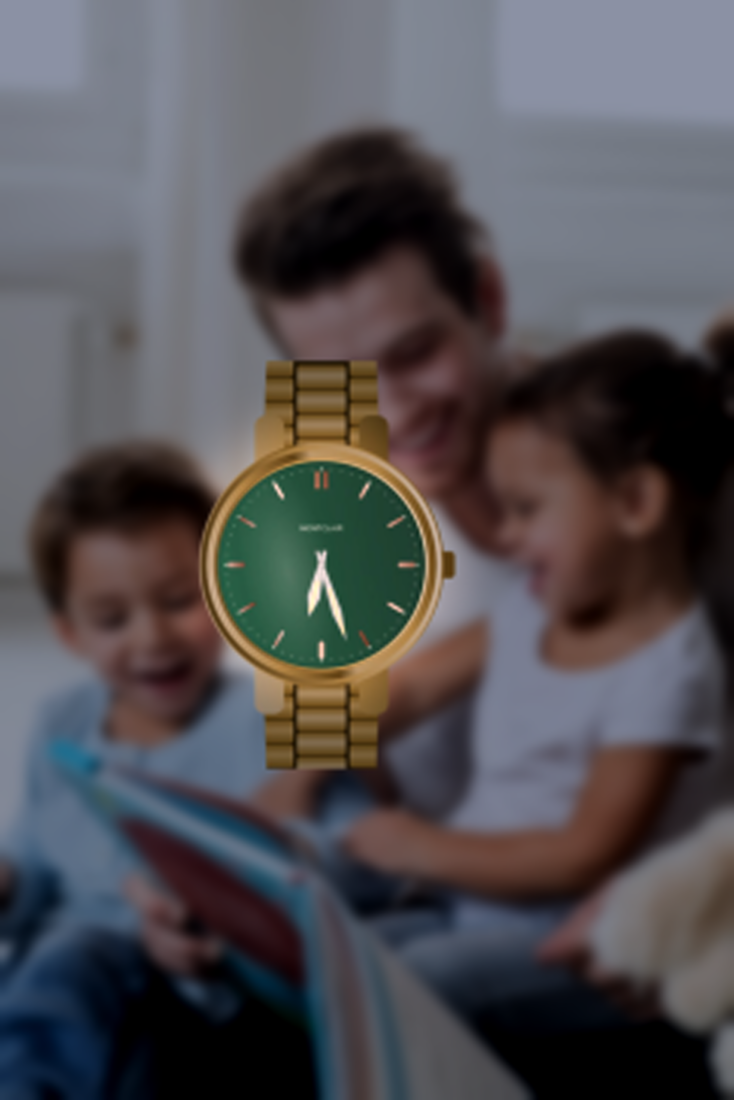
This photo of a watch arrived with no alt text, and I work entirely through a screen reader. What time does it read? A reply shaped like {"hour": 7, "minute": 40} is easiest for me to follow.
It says {"hour": 6, "minute": 27}
